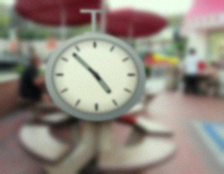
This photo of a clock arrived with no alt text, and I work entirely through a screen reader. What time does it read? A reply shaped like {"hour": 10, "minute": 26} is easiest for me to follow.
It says {"hour": 4, "minute": 53}
